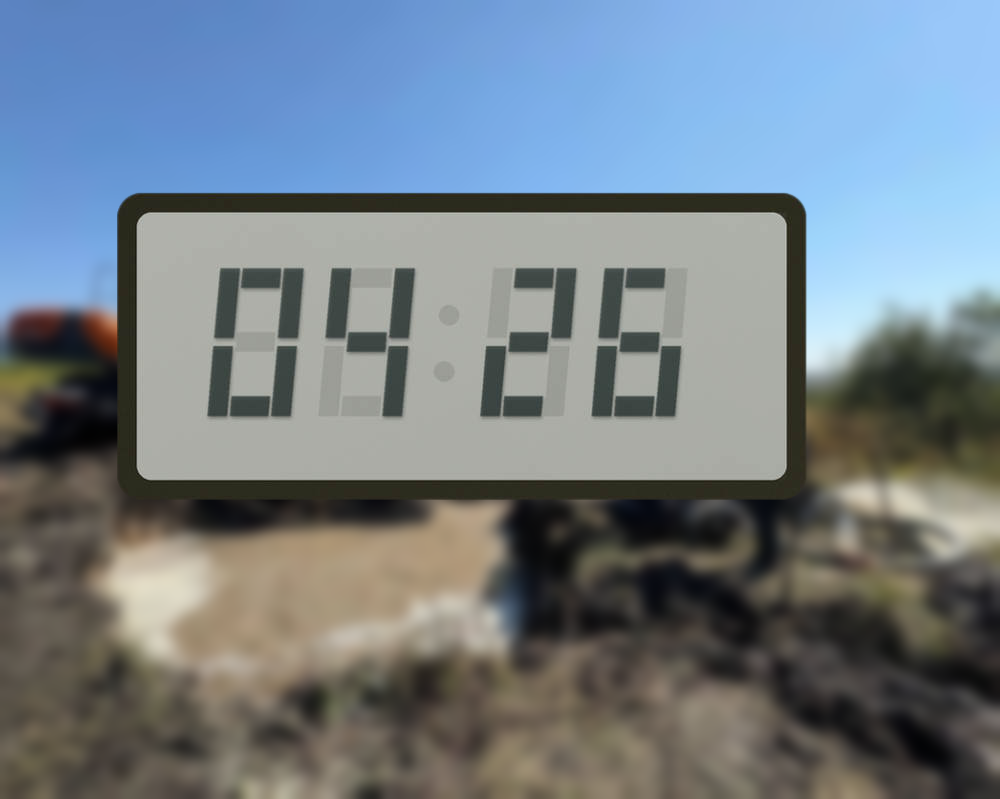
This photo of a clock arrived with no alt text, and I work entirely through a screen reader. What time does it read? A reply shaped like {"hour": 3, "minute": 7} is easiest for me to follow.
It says {"hour": 4, "minute": 26}
